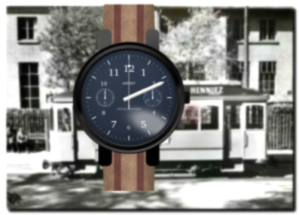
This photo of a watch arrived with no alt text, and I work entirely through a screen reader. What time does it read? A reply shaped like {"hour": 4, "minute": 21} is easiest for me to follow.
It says {"hour": 2, "minute": 11}
